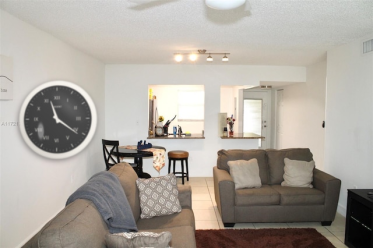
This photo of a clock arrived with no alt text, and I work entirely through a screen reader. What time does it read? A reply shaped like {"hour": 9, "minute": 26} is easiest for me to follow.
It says {"hour": 11, "minute": 21}
